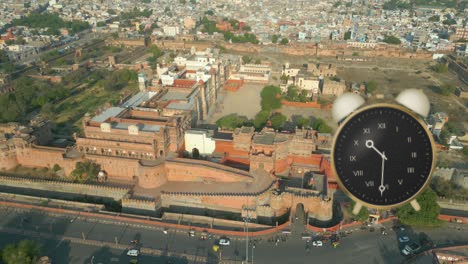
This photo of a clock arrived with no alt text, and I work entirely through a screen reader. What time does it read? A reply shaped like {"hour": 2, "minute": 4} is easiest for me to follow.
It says {"hour": 10, "minute": 31}
